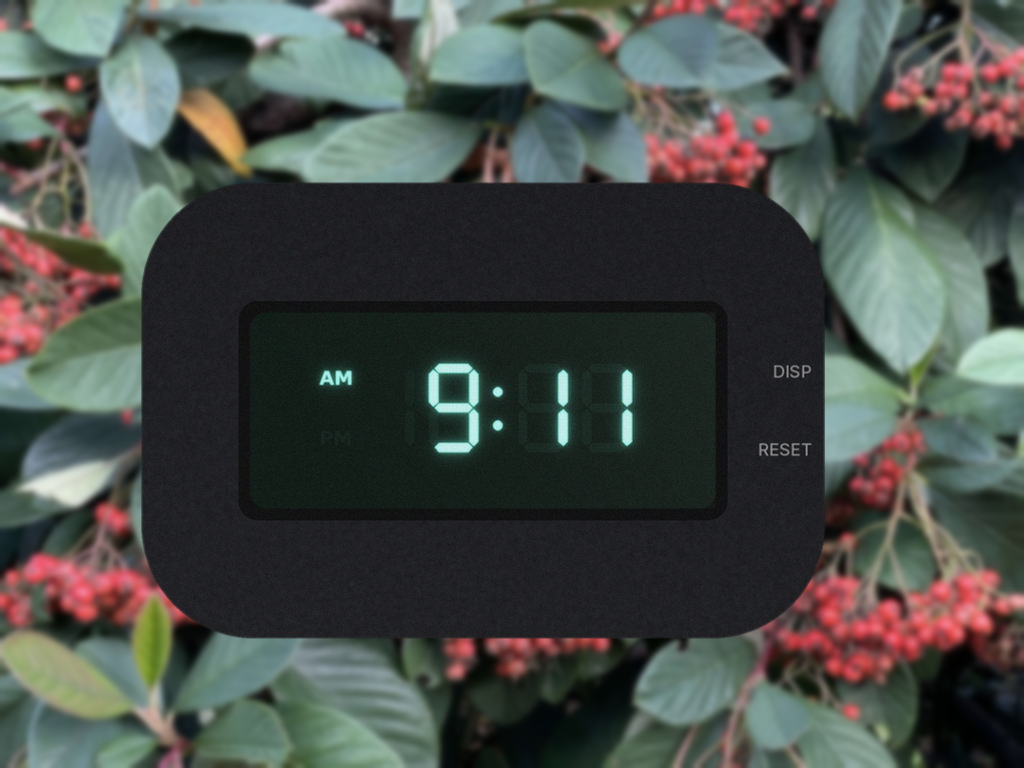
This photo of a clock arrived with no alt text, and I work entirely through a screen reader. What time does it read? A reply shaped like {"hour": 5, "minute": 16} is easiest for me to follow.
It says {"hour": 9, "minute": 11}
